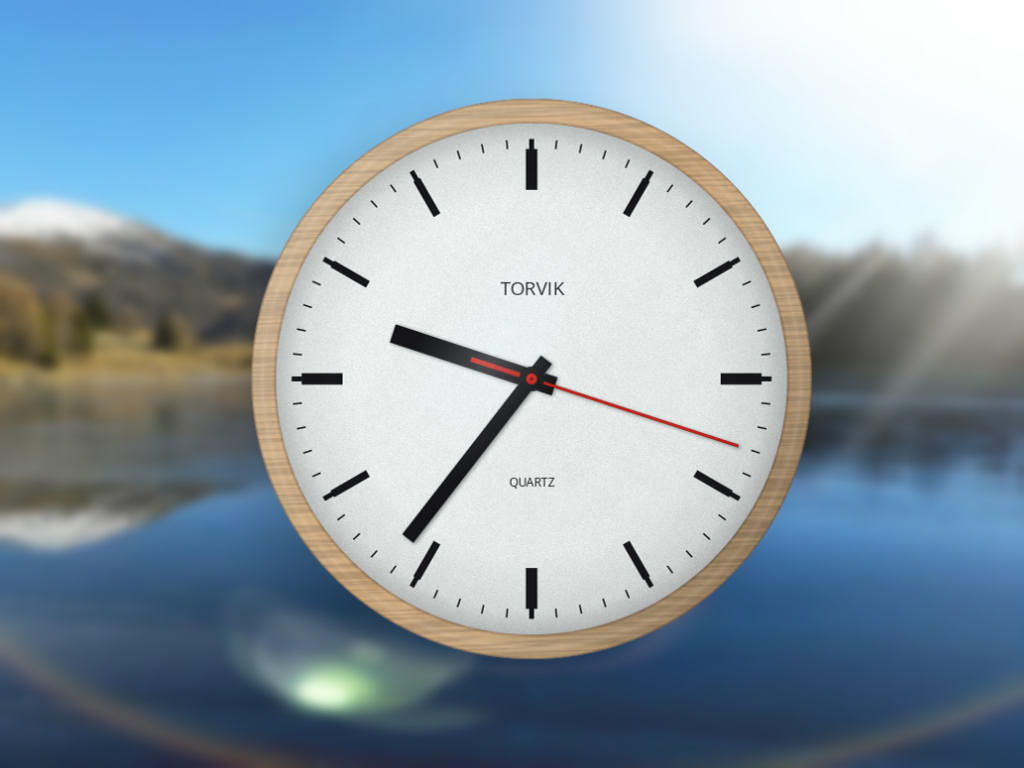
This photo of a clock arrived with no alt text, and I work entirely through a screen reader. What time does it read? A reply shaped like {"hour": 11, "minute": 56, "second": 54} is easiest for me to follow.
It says {"hour": 9, "minute": 36, "second": 18}
